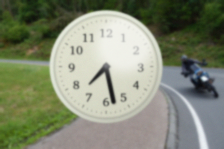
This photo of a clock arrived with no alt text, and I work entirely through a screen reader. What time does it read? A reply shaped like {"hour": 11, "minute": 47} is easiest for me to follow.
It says {"hour": 7, "minute": 28}
